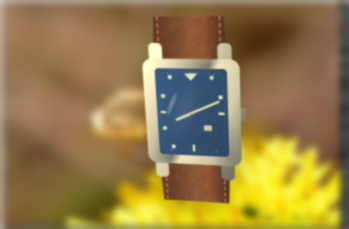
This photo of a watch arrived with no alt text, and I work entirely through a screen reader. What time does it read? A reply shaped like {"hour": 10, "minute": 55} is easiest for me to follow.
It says {"hour": 8, "minute": 11}
